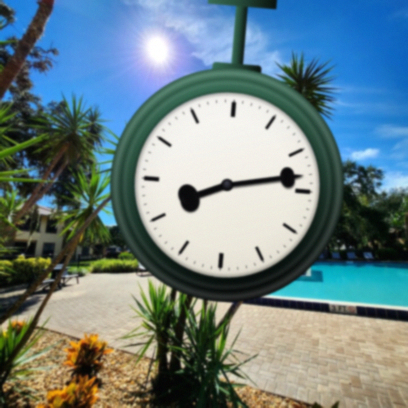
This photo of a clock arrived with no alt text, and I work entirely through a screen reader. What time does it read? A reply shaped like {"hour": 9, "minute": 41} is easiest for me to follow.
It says {"hour": 8, "minute": 13}
